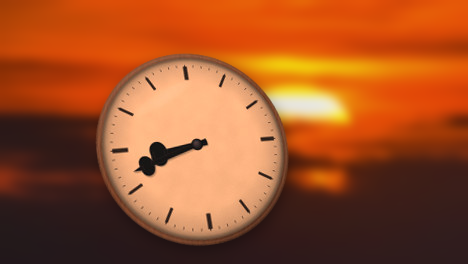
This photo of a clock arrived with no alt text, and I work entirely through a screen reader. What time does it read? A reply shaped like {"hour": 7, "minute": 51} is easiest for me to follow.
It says {"hour": 8, "minute": 42}
